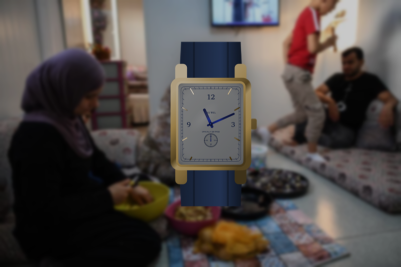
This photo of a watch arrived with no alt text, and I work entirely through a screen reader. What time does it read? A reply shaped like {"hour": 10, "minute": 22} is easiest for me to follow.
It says {"hour": 11, "minute": 11}
